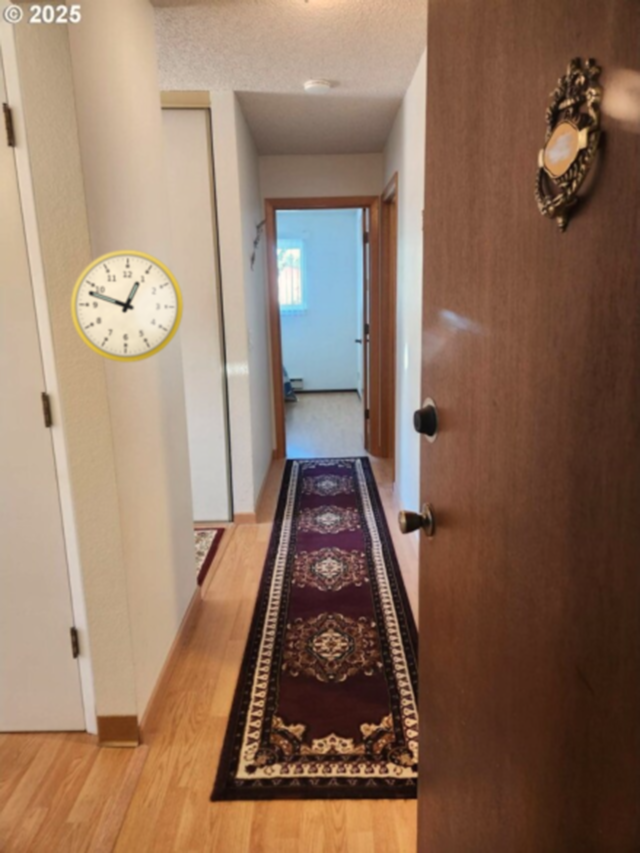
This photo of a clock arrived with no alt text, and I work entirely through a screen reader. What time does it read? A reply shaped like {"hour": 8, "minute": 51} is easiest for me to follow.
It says {"hour": 12, "minute": 48}
